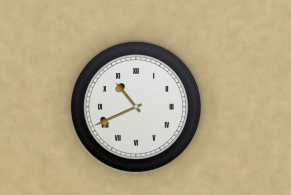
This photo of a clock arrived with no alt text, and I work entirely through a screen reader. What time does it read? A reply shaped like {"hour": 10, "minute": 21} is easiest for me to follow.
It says {"hour": 10, "minute": 41}
